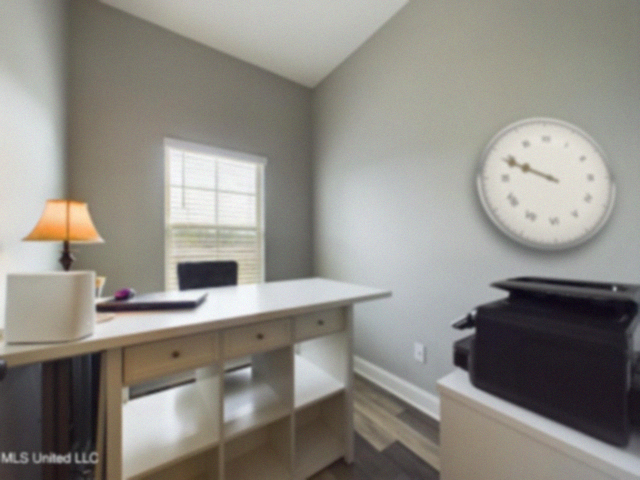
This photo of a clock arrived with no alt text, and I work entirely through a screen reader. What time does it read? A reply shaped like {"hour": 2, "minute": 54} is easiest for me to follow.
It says {"hour": 9, "minute": 49}
